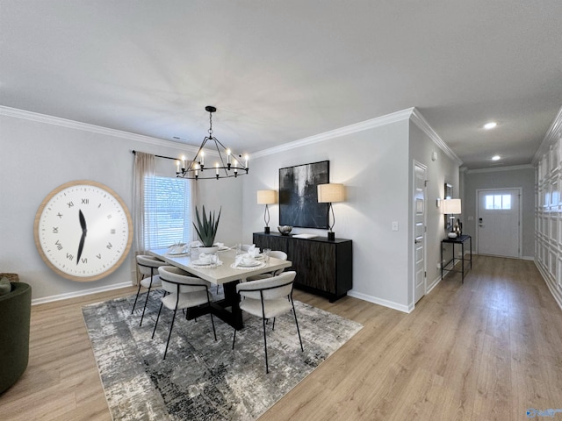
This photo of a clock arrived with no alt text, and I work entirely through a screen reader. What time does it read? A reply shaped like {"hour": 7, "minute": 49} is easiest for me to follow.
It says {"hour": 11, "minute": 32}
